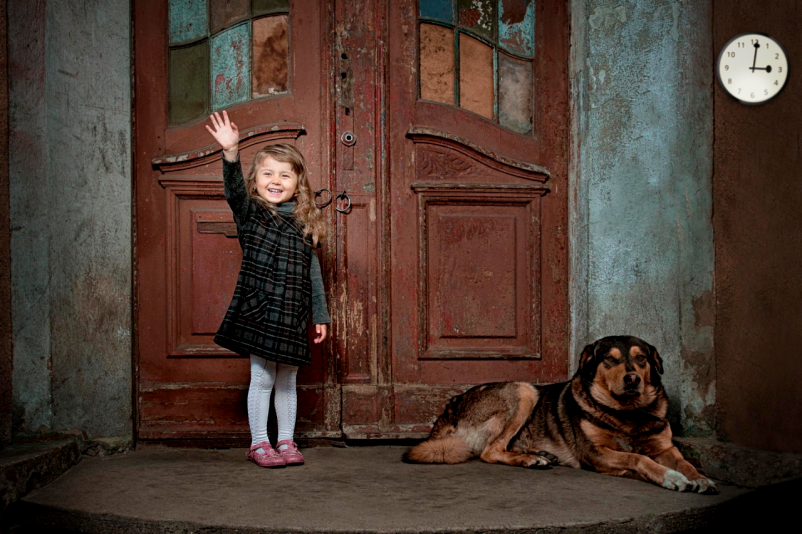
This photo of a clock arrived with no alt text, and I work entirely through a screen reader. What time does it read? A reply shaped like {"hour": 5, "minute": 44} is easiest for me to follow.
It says {"hour": 3, "minute": 1}
